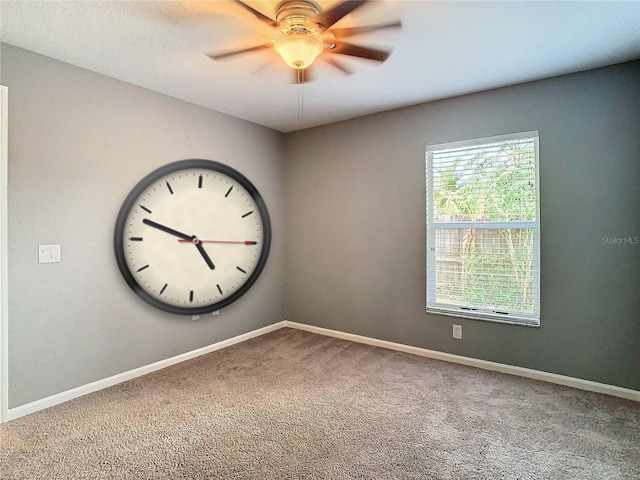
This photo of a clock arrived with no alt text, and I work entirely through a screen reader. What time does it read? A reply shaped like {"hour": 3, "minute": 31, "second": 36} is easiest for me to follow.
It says {"hour": 4, "minute": 48, "second": 15}
